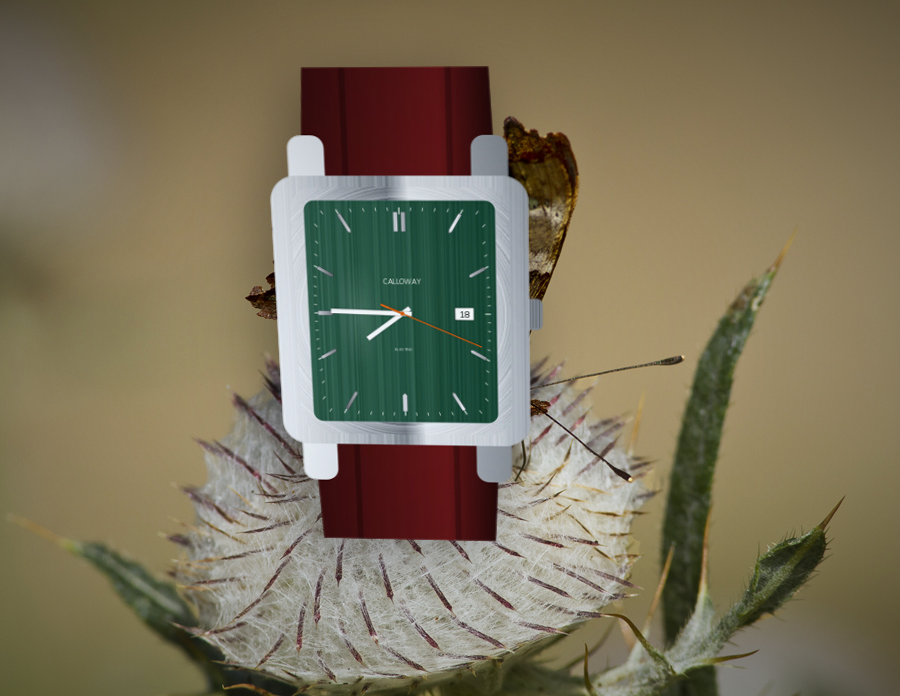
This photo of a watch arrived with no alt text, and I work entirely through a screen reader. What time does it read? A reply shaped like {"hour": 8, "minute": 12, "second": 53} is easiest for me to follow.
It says {"hour": 7, "minute": 45, "second": 19}
